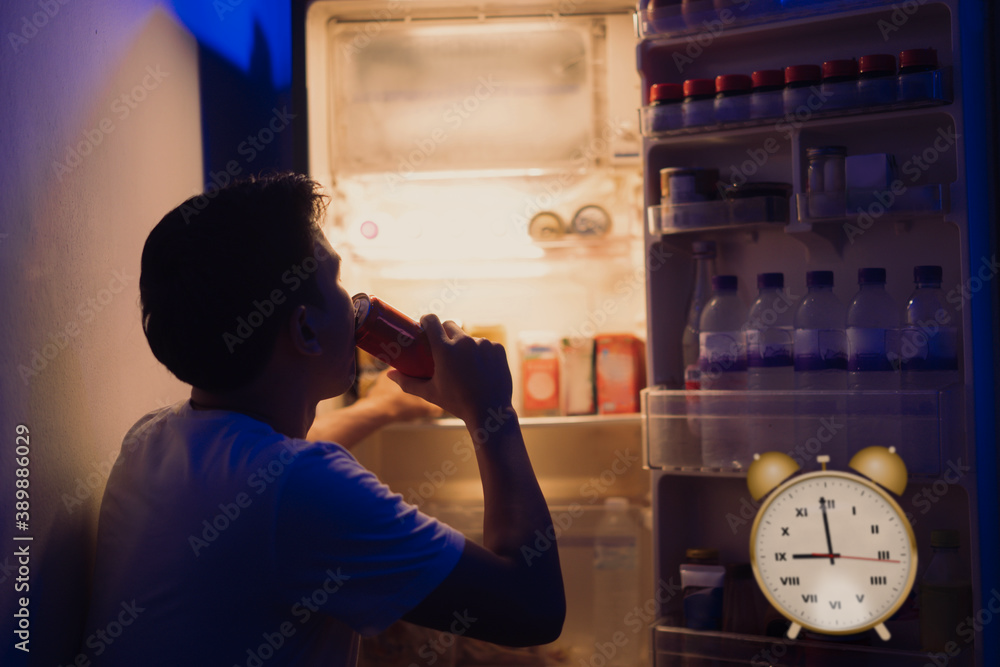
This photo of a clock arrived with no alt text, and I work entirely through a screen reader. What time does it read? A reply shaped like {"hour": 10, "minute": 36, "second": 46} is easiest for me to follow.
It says {"hour": 8, "minute": 59, "second": 16}
